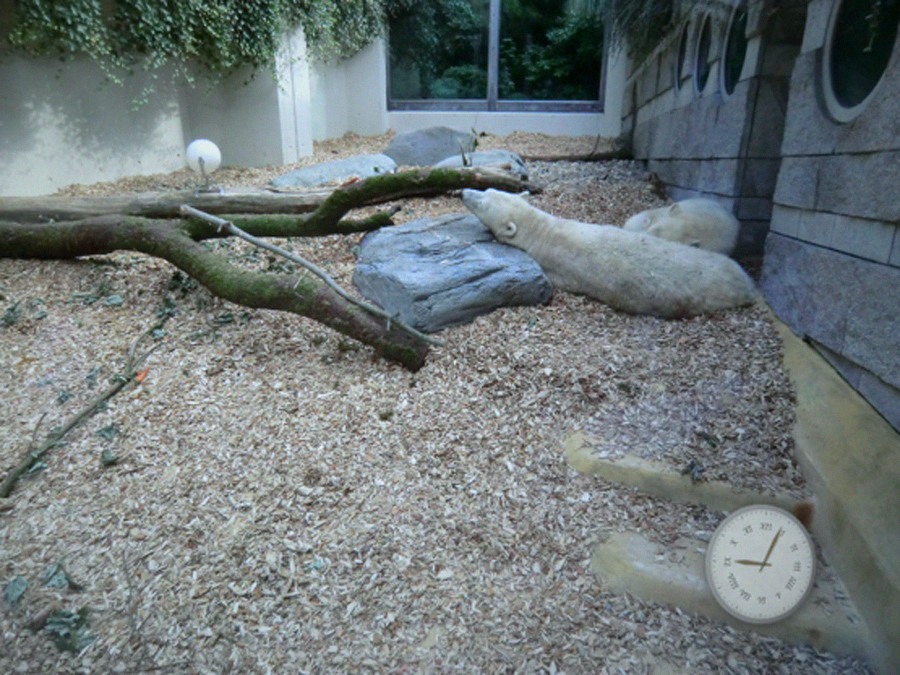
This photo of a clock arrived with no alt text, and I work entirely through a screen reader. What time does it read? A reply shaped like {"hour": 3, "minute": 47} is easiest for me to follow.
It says {"hour": 9, "minute": 4}
